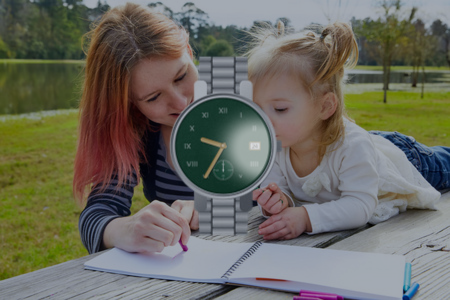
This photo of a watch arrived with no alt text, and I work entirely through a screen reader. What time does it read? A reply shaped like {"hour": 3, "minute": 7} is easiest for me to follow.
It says {"hour": 9, "minute": 35}
